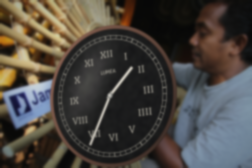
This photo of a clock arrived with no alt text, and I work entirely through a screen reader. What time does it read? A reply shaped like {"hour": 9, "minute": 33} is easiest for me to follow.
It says {"hour": 1, "minute": 35}
